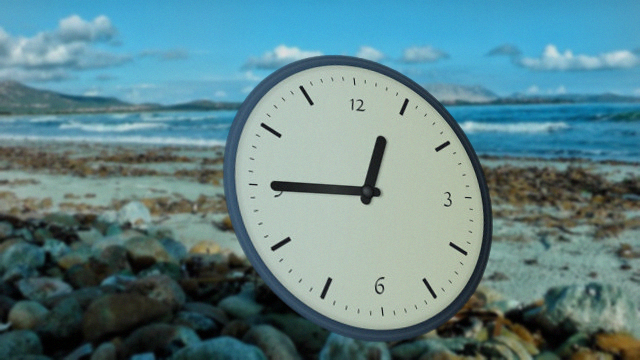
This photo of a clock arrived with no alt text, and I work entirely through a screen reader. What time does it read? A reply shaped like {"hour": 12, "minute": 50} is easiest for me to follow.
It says {"hour": 12, "minute": 45}
